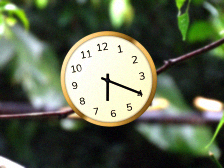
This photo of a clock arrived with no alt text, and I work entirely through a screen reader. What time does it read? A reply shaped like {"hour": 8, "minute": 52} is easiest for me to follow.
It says {"hour": 6, "minute": 20}
